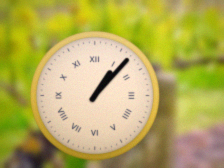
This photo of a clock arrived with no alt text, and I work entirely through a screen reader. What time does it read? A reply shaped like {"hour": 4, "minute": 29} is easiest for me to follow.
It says {"hour": 1, "minute": 7}
